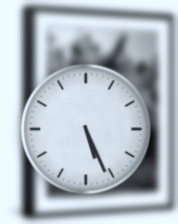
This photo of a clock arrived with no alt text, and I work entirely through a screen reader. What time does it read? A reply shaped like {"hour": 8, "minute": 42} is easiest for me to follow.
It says {"hour": 5, "minute": 26}
